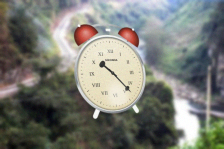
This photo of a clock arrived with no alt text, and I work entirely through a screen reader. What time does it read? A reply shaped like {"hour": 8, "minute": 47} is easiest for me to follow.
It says {"hour": 10, "minute": 23}
